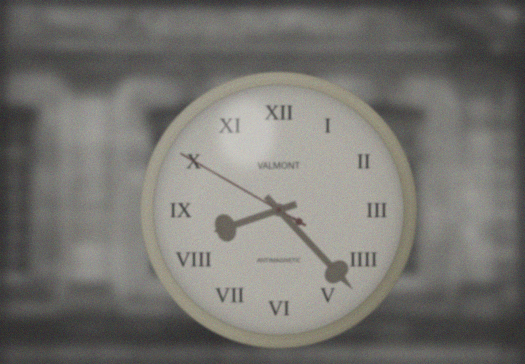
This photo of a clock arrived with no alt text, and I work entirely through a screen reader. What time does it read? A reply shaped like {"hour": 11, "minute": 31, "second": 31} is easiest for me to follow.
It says {"hour": 8, "minute": 22, "second": 50}
